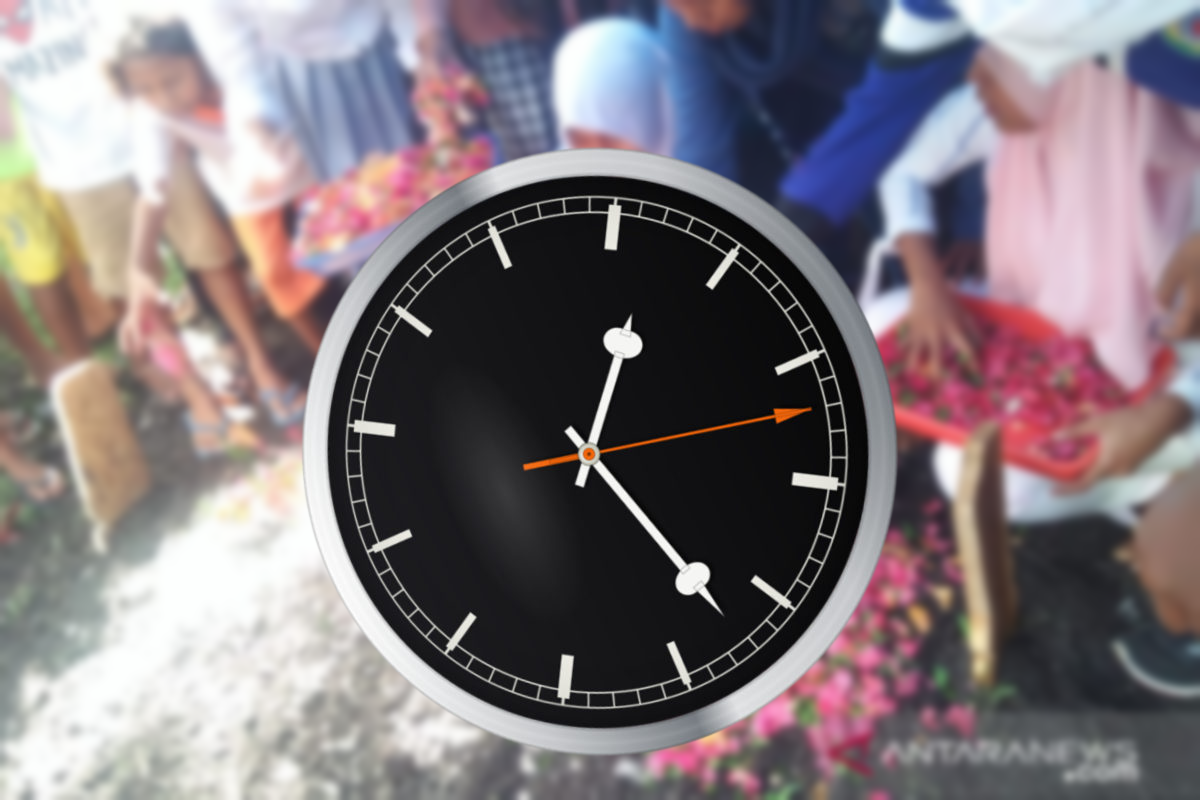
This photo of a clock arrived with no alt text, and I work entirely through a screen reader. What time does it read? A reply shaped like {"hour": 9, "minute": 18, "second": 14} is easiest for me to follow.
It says {"hour": 12, "minute": 22, "second": 12}
